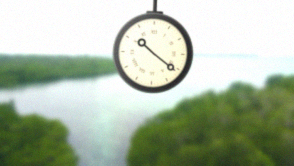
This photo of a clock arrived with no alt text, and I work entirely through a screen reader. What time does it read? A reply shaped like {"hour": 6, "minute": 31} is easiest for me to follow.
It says {"hour": 10, "minute": 21}
